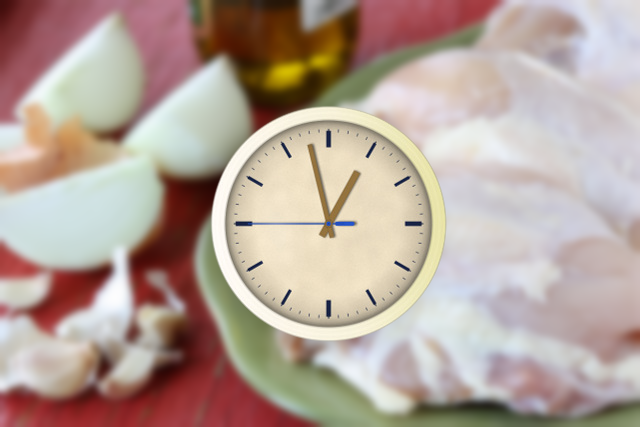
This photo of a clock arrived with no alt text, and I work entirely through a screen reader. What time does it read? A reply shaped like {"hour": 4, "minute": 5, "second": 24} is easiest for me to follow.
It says {"hour": 12, "minute": 57, "second": 45}
